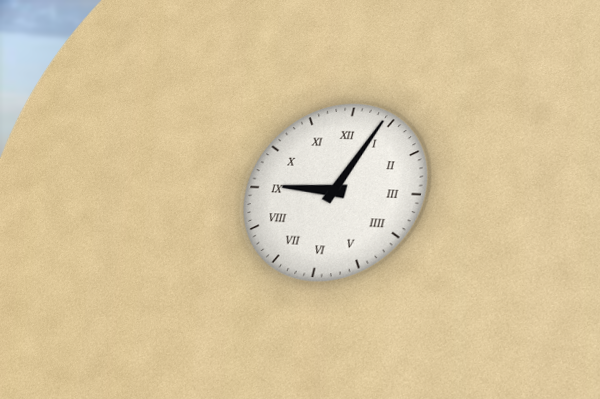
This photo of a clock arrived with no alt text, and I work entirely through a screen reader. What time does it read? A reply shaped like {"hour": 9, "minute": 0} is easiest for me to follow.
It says {"hour": 9, "minute": 4}
